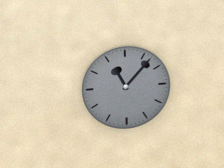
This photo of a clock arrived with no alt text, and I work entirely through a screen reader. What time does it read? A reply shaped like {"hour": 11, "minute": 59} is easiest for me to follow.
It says {"hour": 11, "minute": 7}
